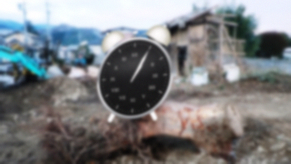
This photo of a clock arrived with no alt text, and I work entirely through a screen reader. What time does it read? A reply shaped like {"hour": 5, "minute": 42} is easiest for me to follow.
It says {"hour": 1, "minute": 5}
